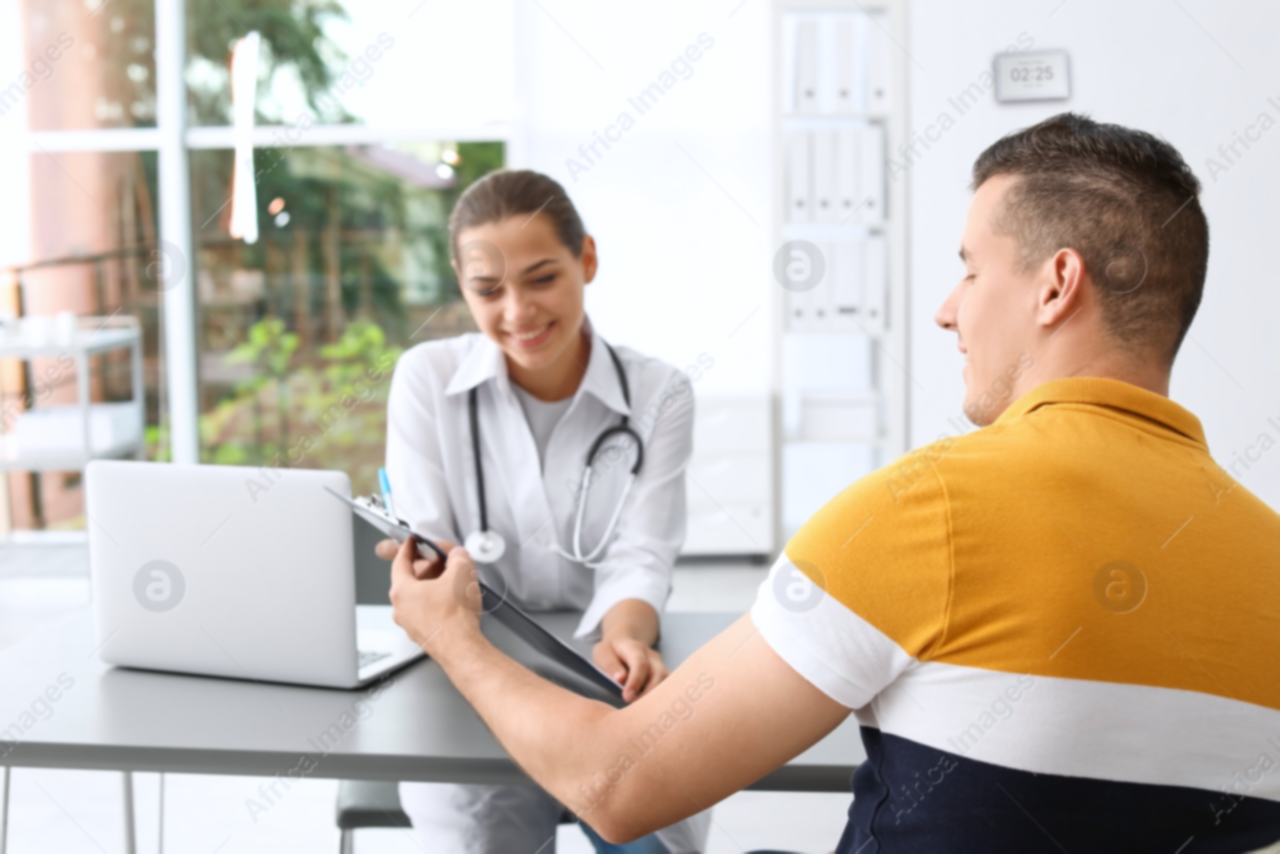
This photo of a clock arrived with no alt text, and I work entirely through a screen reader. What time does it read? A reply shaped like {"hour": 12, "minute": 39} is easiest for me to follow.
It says {"hour": 2, "minute": 25}
